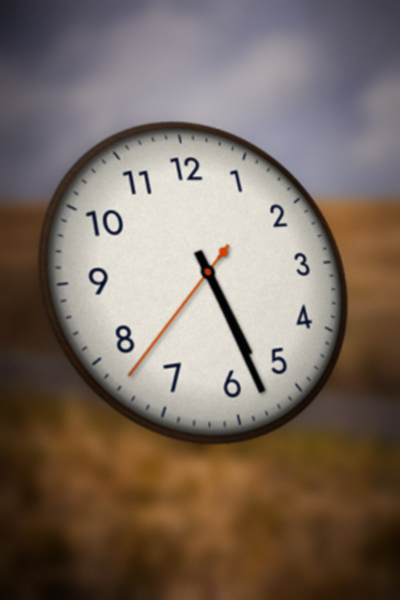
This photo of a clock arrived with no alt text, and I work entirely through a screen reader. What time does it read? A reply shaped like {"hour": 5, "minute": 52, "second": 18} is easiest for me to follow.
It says {"hour": 5, "minute": 27, "second": 38}
